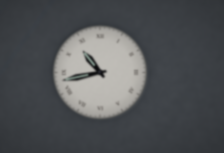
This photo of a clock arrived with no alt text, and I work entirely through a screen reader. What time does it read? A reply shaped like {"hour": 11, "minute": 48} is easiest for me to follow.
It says {"hour": 10, "minute": 43}
